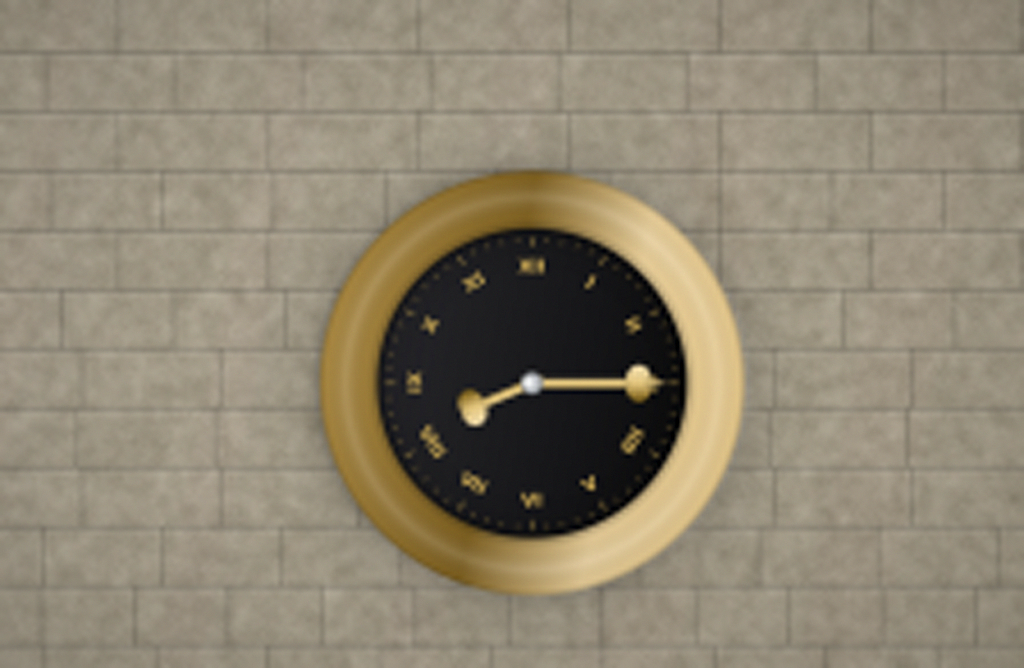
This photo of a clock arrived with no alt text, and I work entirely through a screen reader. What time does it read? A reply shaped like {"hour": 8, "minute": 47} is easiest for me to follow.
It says {"hour": 8, "minute": 15}
